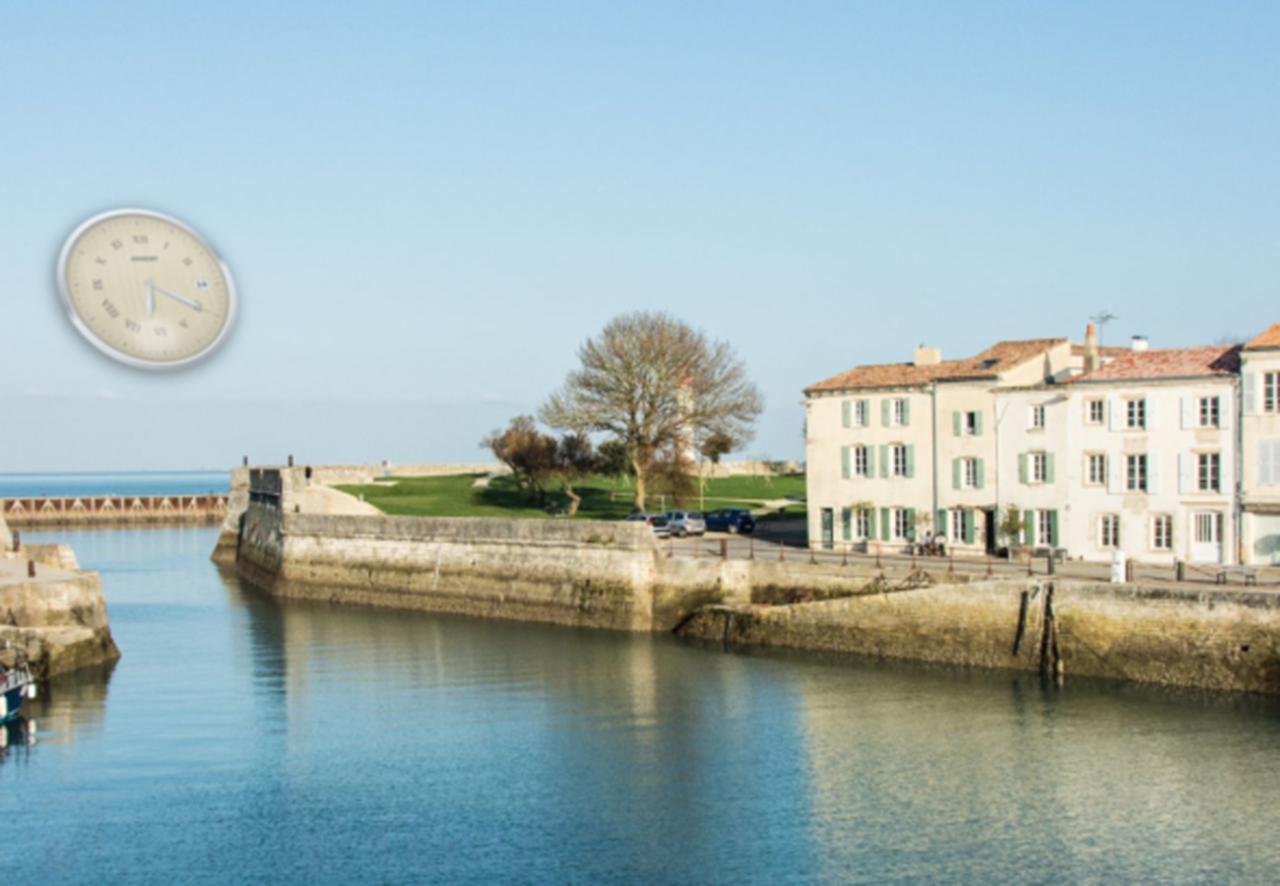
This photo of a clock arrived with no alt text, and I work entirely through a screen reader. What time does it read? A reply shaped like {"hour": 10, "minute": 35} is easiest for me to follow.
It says {"hour": 6, "minute": 20}
